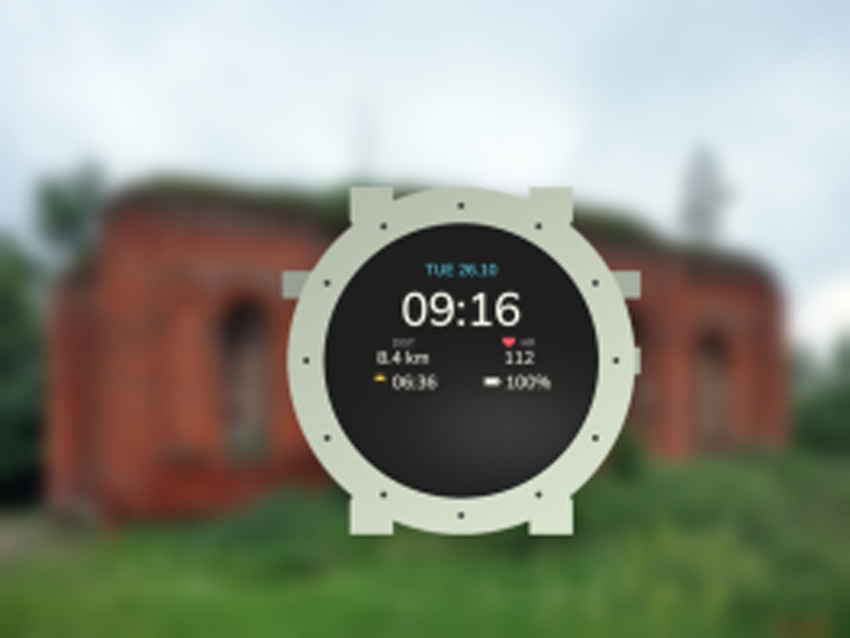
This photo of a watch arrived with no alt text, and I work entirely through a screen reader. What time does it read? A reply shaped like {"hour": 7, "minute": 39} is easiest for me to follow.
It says {"hour": 9, "minute": 16}
